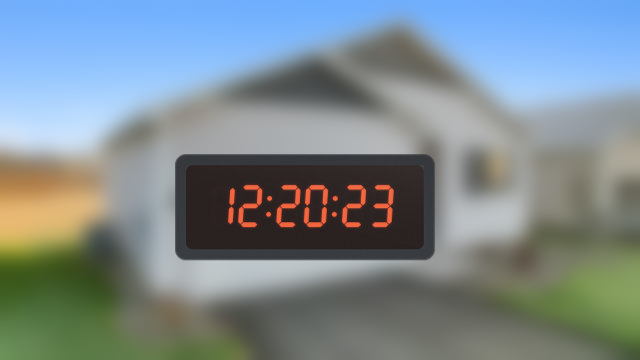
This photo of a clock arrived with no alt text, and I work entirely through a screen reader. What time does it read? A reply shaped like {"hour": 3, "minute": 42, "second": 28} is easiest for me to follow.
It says {"hour": 12, "minute": 20, "second": 23}
